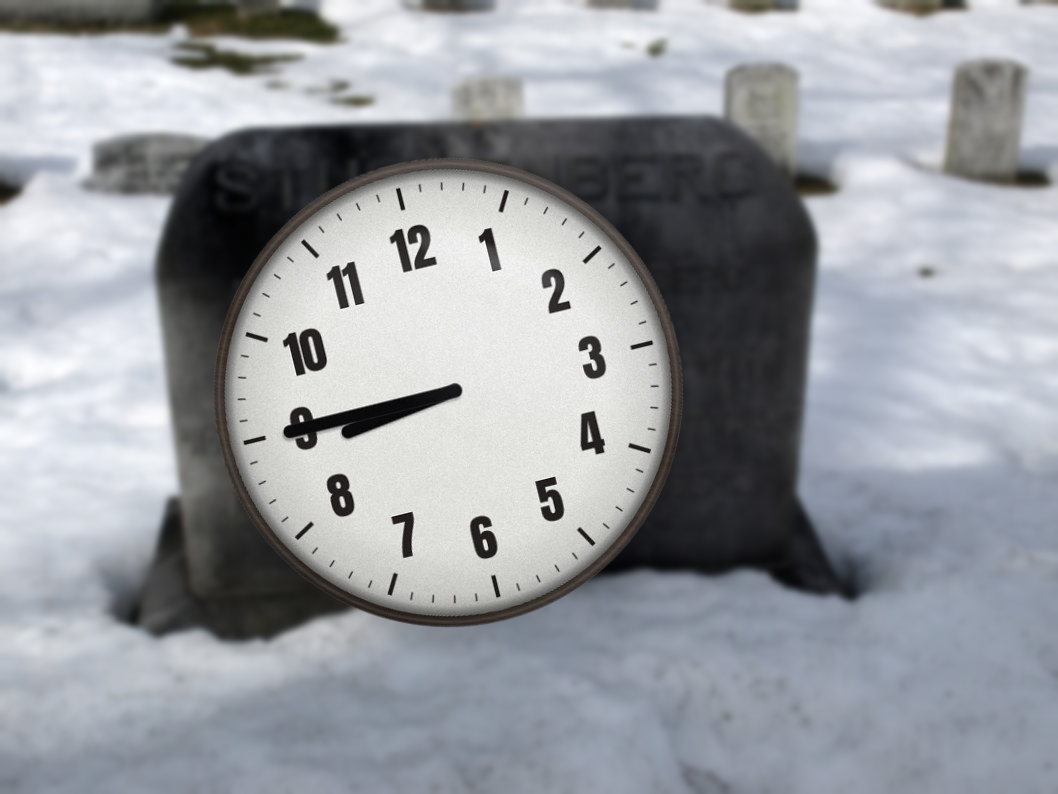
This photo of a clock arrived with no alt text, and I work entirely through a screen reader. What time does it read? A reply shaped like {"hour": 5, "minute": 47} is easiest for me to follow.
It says {"hour": 8, "minute": 45}
